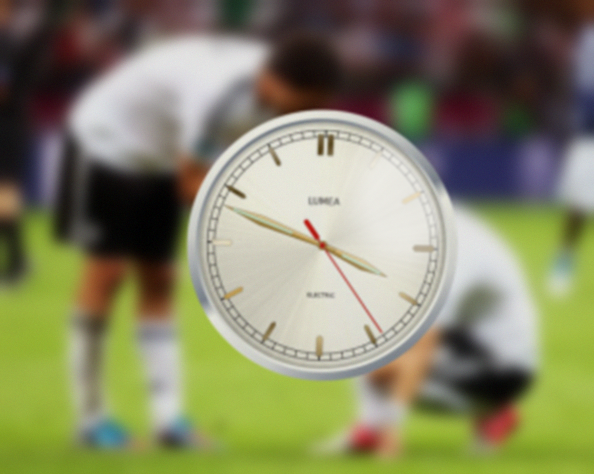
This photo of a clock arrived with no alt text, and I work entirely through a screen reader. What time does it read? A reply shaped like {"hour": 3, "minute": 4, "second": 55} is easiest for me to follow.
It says {"hour": 3, "minute": 48, "second": 24}
